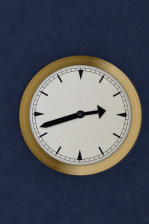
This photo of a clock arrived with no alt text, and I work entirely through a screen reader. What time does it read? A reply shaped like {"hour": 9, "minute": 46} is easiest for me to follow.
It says {"hour": 2, "minute": 42}
